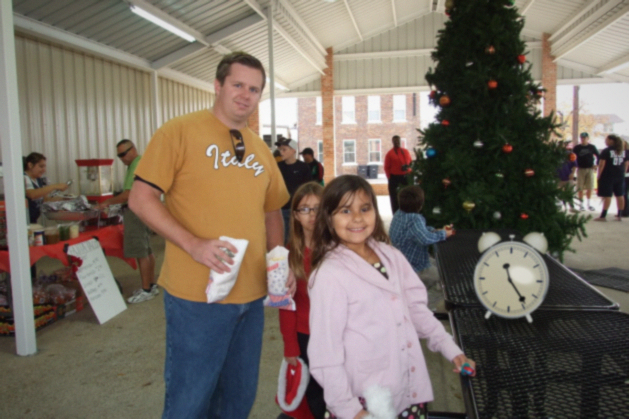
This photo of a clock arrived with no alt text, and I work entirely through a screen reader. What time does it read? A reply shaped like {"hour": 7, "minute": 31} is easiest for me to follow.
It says {"hour": 11, "minute": 24}
